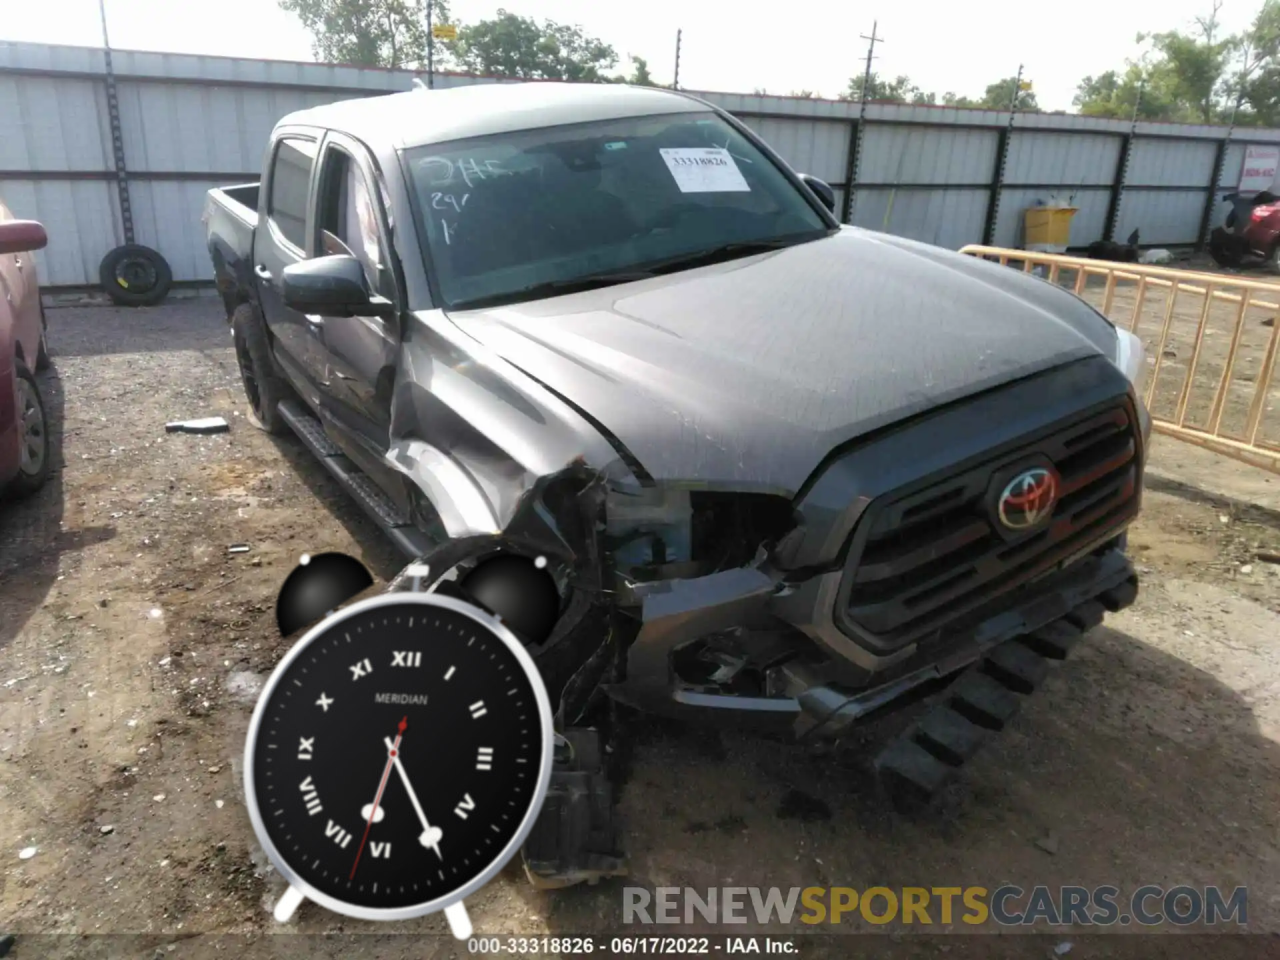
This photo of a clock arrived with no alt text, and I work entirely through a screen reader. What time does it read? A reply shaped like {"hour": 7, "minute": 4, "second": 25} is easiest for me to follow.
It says {"hour": 6, "minute": 24, "second": 32}
